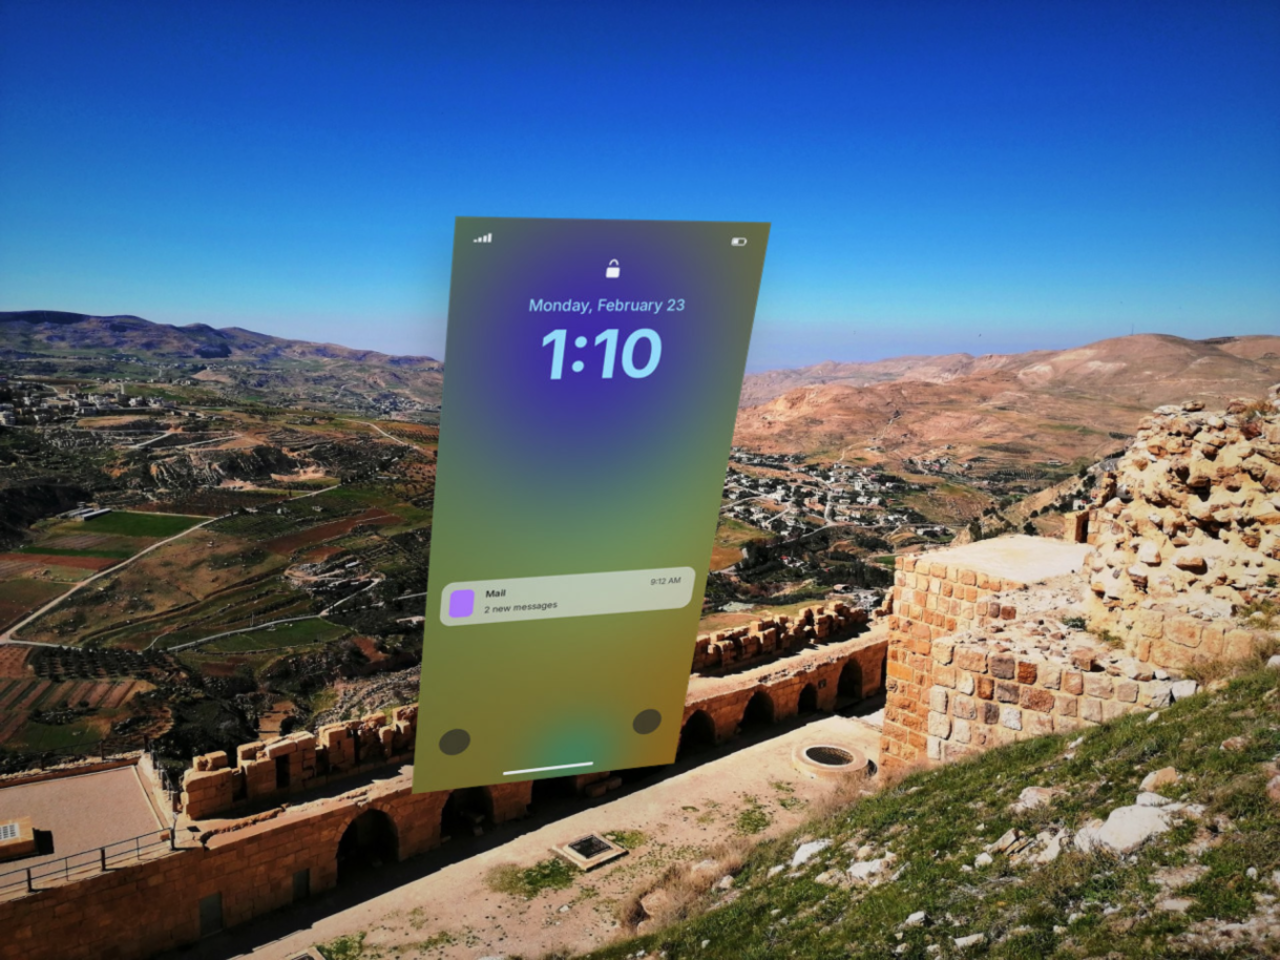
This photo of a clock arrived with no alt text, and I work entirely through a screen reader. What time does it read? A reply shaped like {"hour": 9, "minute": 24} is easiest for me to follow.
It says {"hour": 1, "minute": 10}
